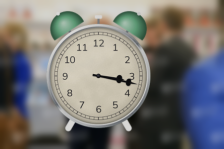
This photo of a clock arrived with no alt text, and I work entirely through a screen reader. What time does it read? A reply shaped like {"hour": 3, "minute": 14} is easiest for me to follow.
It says {"hour": 3, "minute": 17}
